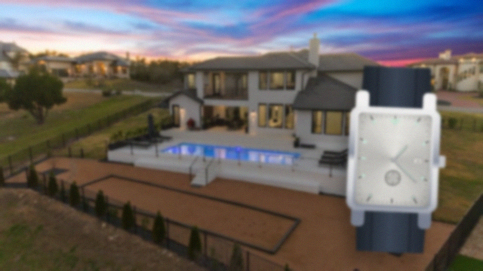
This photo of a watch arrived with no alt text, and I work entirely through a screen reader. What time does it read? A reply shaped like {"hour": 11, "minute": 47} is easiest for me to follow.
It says {"hour": 1, "minute": 22}
